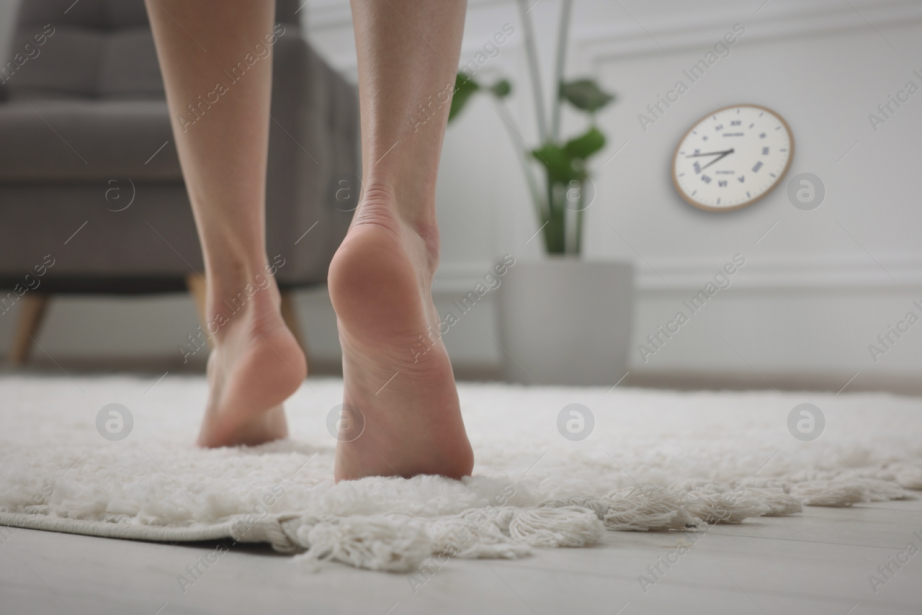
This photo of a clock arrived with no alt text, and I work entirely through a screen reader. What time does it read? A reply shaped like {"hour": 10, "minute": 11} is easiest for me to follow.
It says {"hour": 7, "minute": 44}
